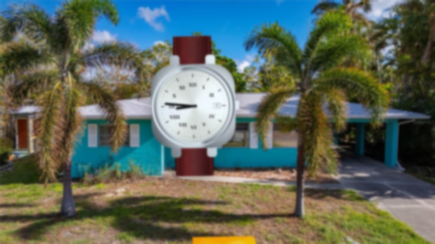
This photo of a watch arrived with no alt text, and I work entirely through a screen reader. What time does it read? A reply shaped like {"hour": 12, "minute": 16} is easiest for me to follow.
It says {"hour": 8, "minute": 46}
